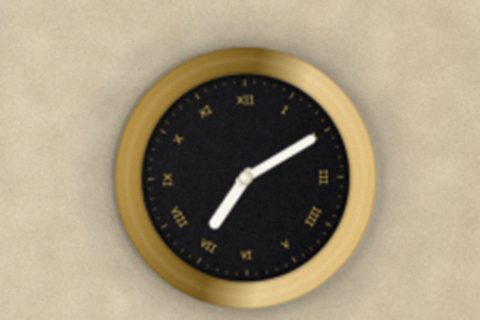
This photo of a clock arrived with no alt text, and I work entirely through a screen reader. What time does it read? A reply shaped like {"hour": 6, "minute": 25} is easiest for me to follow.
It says {"hour": 7, "minute": 10}
